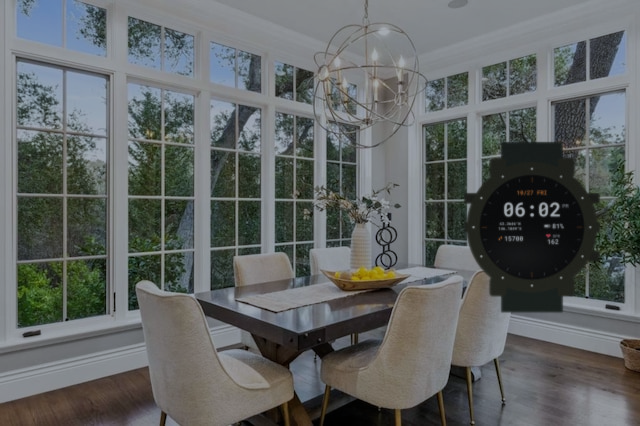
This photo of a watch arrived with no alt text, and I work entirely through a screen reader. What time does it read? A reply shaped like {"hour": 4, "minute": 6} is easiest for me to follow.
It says {"hour": 6, "minute": 2}
